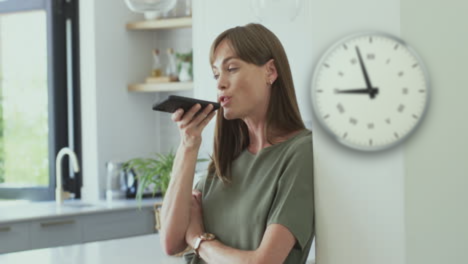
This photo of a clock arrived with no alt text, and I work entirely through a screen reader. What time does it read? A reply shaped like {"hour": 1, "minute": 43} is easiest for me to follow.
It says {"hour": 8, "minute": 57}
